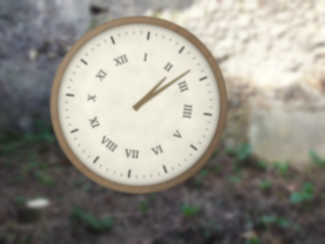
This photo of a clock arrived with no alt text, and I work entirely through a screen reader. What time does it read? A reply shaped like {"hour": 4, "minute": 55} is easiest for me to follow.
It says {"hour": 2, "minute": 13}
